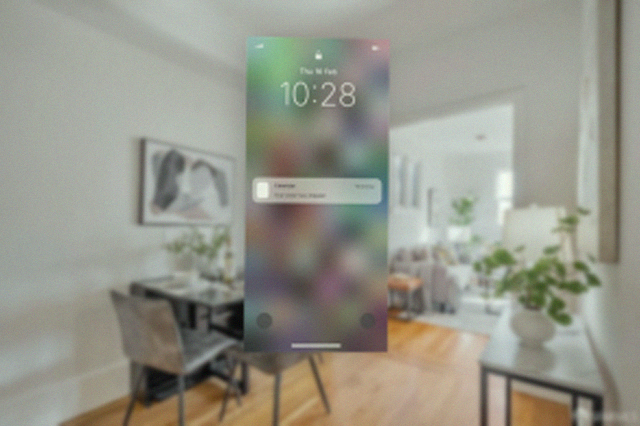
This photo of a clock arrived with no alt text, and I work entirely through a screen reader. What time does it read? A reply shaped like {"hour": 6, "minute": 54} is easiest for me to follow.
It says {"hour": 10, "minute": 28}
